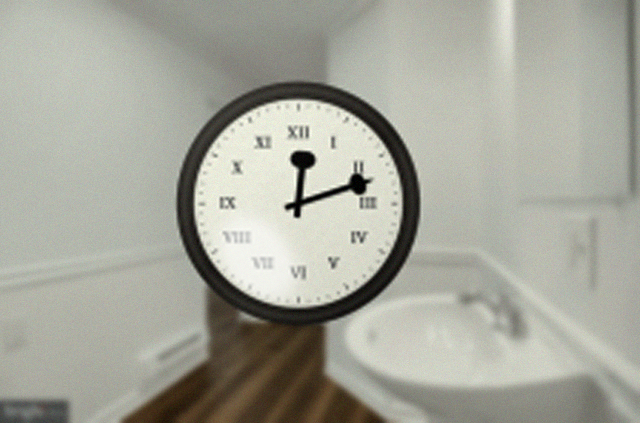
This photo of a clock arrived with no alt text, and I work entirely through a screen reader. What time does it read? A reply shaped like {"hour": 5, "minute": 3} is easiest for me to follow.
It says {"hour": 12, "minute": 12}
